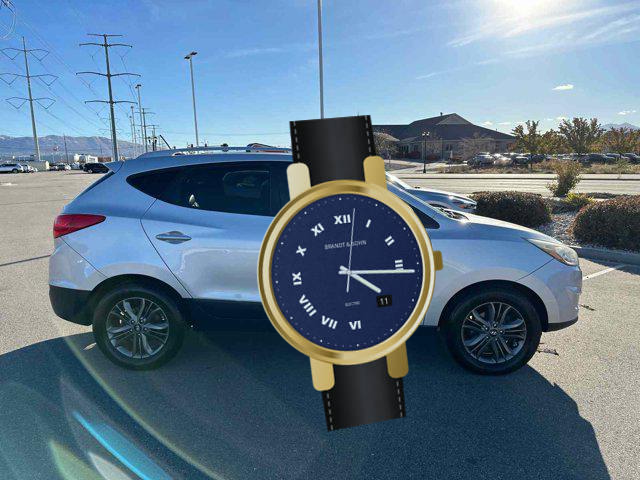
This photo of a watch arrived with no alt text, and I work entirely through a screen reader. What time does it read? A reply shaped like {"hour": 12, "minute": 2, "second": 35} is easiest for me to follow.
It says {"hour": 4, "minute": 16, "second": 2}
